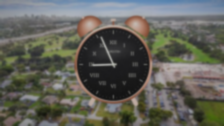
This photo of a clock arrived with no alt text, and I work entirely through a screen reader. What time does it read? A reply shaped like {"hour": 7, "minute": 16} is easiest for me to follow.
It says {"hour": 8, "minute": 56}
